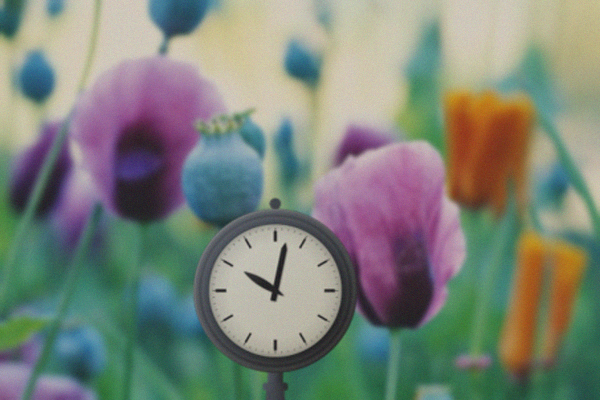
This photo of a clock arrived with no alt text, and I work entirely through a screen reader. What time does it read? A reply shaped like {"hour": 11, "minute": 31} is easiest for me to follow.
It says {"hour": 10, "minute": 2}
